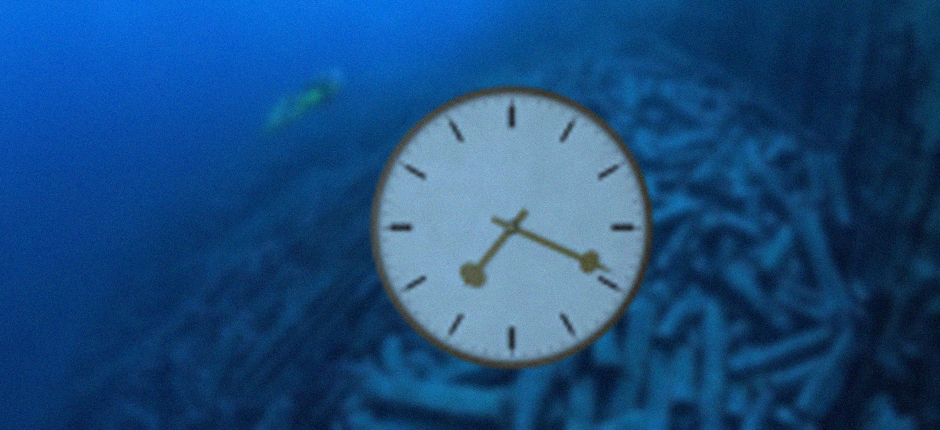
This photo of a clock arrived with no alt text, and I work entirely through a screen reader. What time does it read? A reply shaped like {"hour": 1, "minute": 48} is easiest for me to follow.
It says {"hour": 7, "minute": 19}
